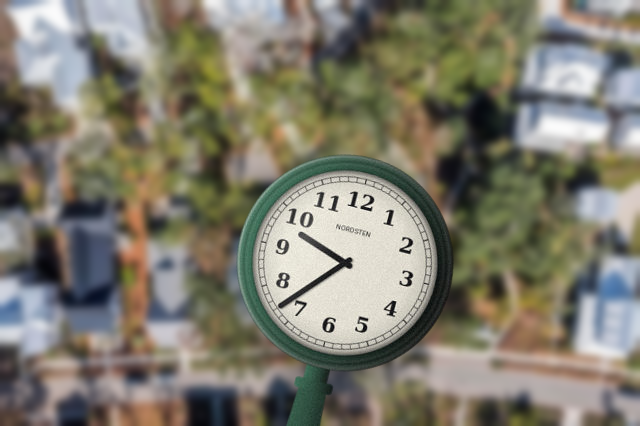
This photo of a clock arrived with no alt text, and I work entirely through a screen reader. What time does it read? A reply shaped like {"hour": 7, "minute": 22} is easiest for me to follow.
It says {"hour": 9, "minute": 37}
